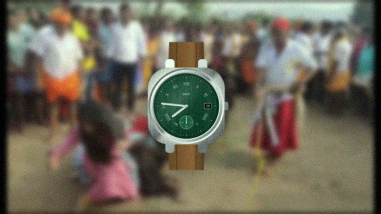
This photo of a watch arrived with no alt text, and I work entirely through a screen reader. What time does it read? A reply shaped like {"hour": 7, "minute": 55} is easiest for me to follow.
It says {"hour": 7, "minute": 46}
